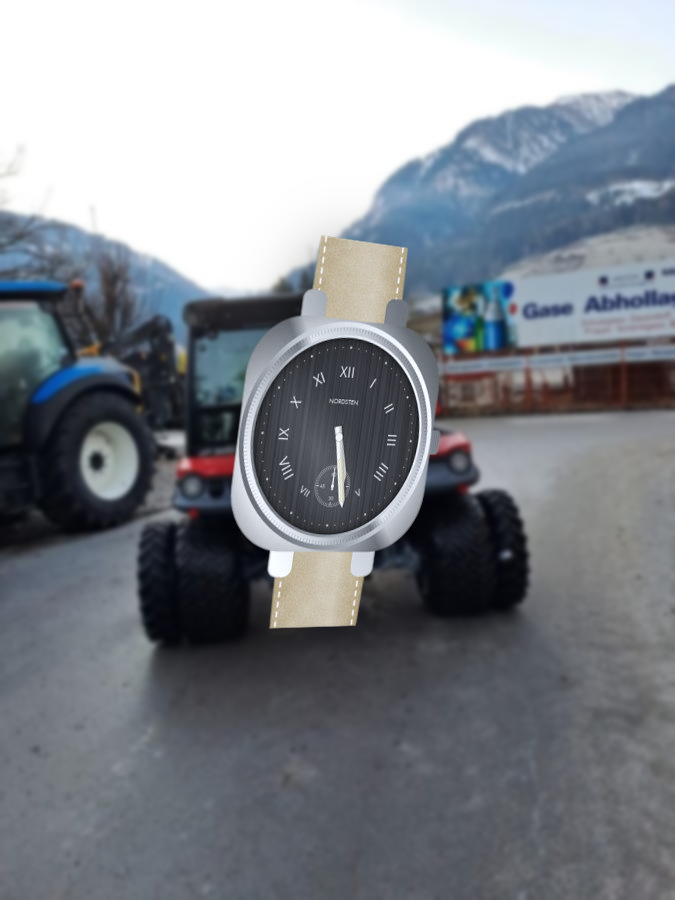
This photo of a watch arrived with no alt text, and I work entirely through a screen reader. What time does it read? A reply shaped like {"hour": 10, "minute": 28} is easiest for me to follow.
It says {"hour": 5, "minute": 28}
